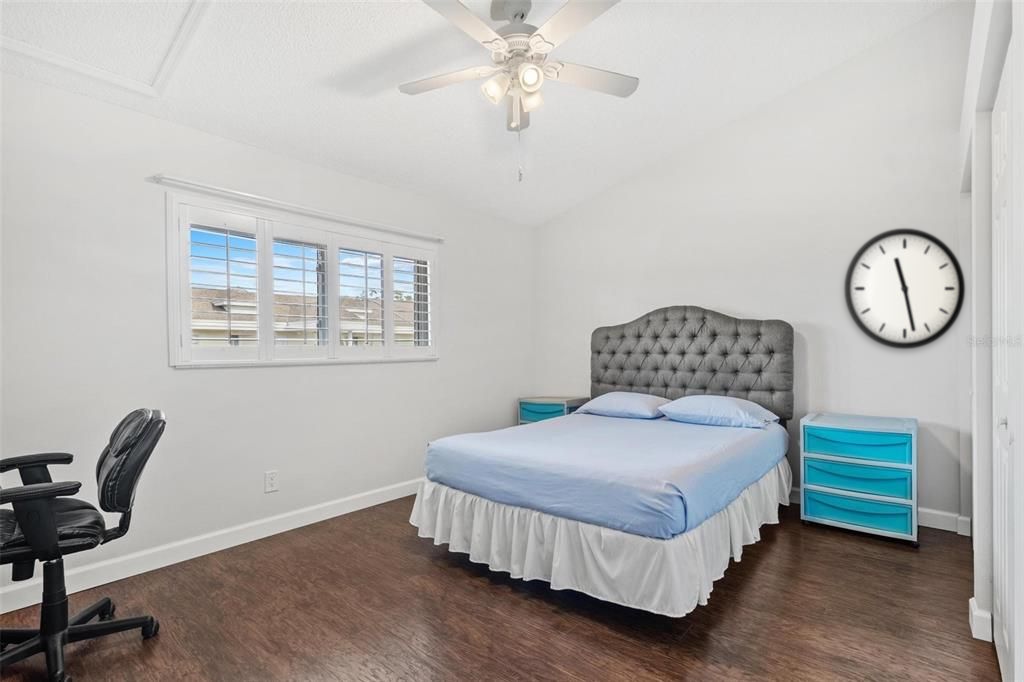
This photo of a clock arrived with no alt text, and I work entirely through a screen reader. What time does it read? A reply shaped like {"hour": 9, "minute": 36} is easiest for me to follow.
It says {"hour": 11, "minute": 28}
